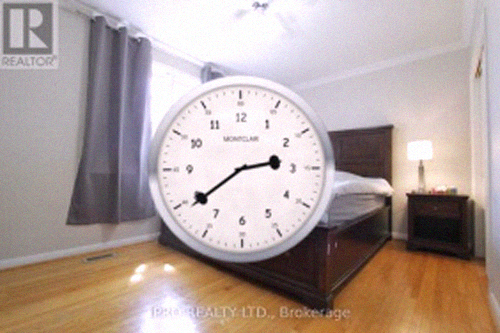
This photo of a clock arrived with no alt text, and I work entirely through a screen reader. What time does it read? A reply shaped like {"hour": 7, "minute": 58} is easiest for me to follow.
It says {"hour": 2, "minute": 39}
